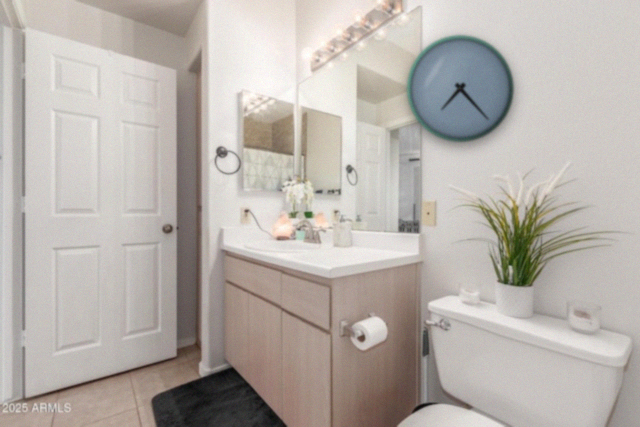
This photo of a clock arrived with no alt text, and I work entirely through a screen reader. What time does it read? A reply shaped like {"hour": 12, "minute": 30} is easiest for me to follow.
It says {"hour": 7, "minute": 23}
